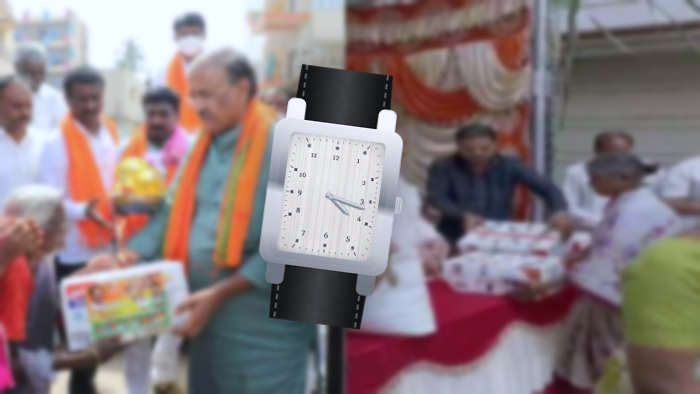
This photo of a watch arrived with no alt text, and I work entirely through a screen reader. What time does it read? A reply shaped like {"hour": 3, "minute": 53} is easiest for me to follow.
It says {"hour": 4, "minute": 17}
